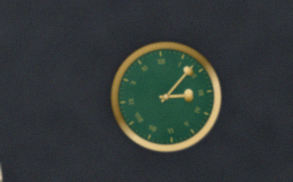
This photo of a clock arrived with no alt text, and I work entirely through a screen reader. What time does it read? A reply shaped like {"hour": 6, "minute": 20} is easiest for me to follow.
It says {"hour": 3, "minute": 8}
